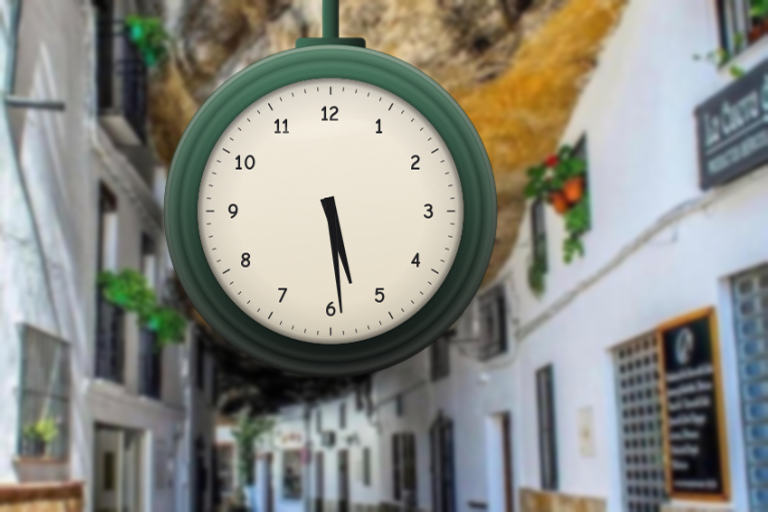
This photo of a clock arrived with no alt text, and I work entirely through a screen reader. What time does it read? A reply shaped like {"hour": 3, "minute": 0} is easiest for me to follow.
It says {"hour": 5, "minute": 29}
